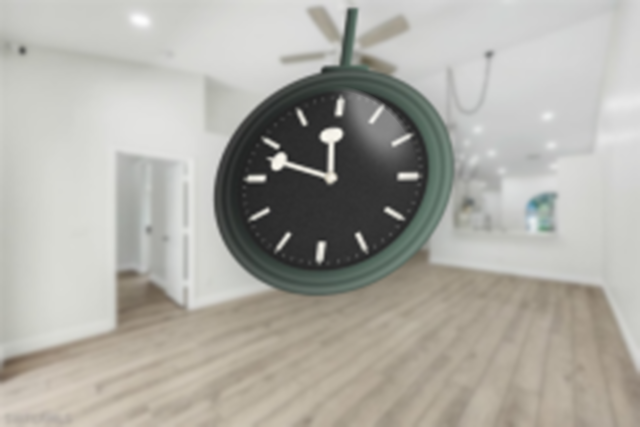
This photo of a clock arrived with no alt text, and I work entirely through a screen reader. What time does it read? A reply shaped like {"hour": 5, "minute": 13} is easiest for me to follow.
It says {"hour": 11, "minute": 48}
